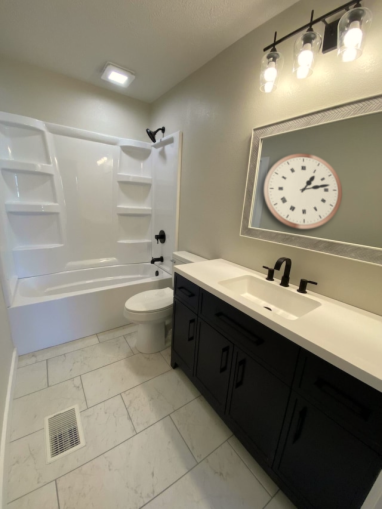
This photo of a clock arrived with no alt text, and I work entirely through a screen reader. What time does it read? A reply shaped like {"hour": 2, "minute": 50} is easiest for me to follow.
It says {"hour": 1, "minute": 13}
